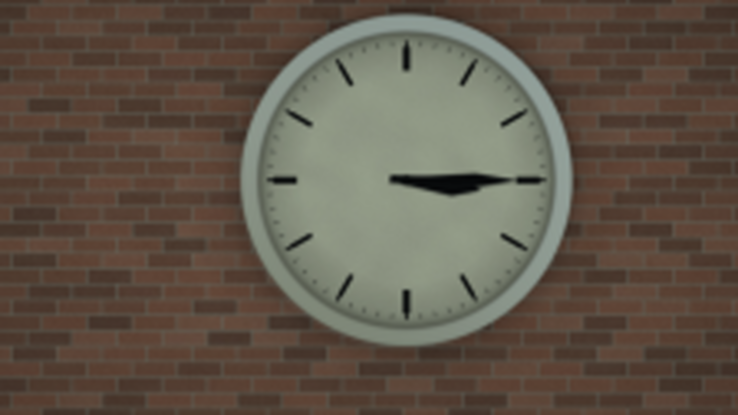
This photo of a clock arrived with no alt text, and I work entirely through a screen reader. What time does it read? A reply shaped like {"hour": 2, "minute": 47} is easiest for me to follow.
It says {"hour": 3, "minute": 15}
